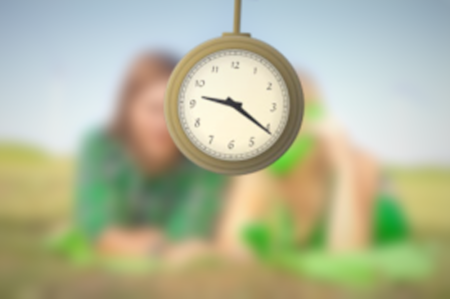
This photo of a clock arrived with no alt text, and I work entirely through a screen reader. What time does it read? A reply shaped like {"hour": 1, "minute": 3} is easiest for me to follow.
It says {"hour": 9, "minute": 21}
